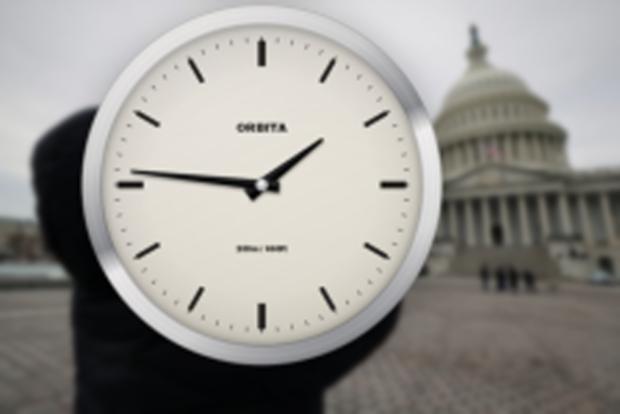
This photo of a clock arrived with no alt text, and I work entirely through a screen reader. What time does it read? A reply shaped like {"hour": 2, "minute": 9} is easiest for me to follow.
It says {"hour": 1, "minute": 46}
